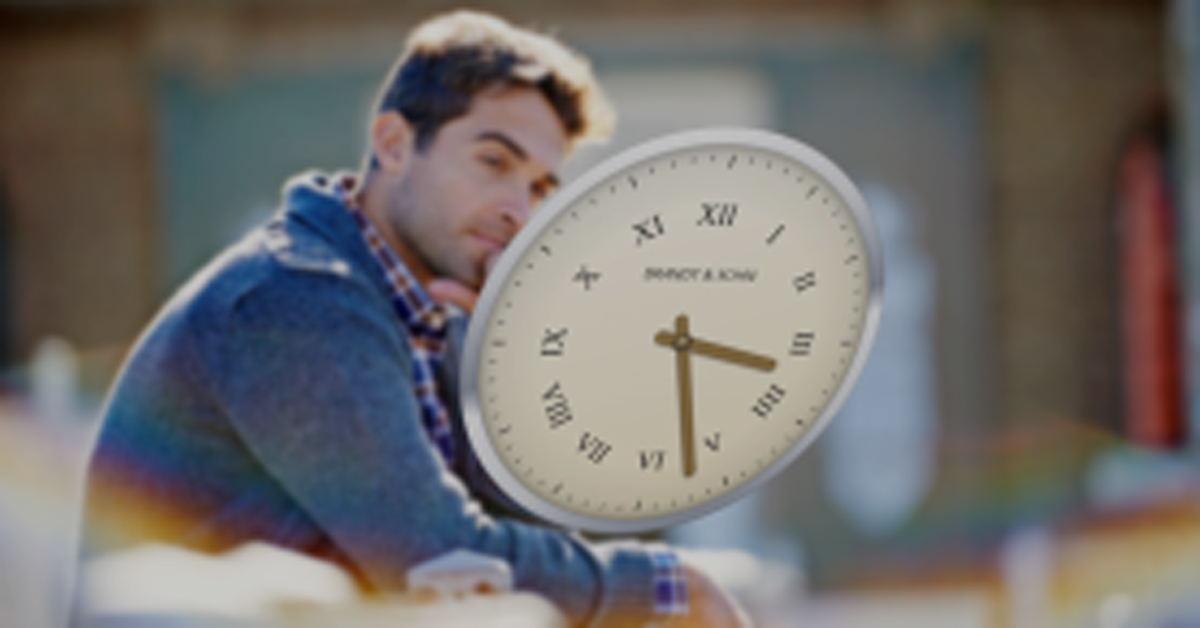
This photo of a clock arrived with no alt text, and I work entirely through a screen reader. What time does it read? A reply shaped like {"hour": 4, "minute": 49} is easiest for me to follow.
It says {"hour": 3, "minute": 27}
